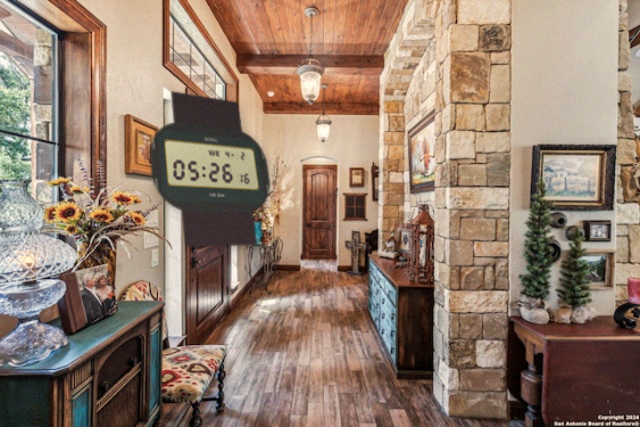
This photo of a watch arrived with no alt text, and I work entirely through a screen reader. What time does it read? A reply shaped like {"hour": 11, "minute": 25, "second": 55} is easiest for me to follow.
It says {"hour": 5, "minute": 26, "second": 16}
